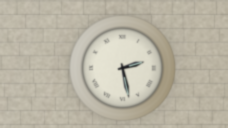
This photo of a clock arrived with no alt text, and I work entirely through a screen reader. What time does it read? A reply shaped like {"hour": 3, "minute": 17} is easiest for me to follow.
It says {"hour": 2, "minute": 28}
